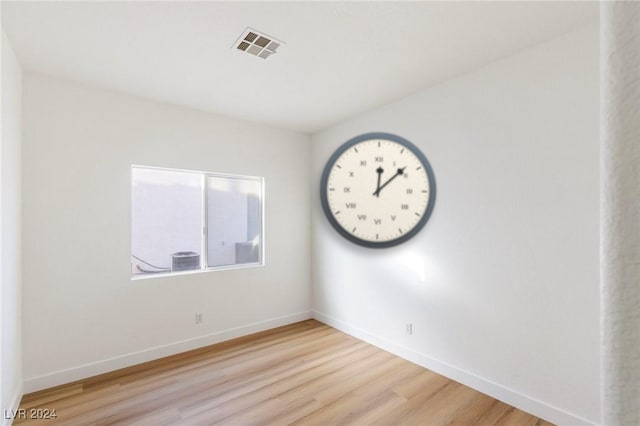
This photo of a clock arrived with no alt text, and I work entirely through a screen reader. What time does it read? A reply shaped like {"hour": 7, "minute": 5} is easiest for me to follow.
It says {"hour": 12, "minute": 8}
